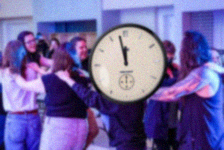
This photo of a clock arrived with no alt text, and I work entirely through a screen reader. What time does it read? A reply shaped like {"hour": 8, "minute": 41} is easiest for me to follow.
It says {"hour": 11, "minute": 58}
